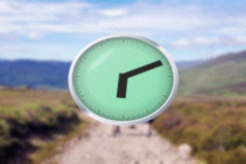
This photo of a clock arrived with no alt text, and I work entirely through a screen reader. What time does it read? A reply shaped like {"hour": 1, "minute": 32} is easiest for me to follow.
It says {"hour": 6, "minute": 11}
